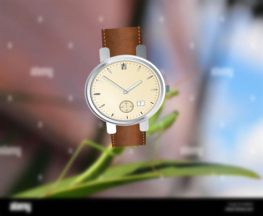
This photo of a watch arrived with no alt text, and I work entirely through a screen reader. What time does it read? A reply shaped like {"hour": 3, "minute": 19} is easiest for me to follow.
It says {"hour": 1, "minute": 52}
